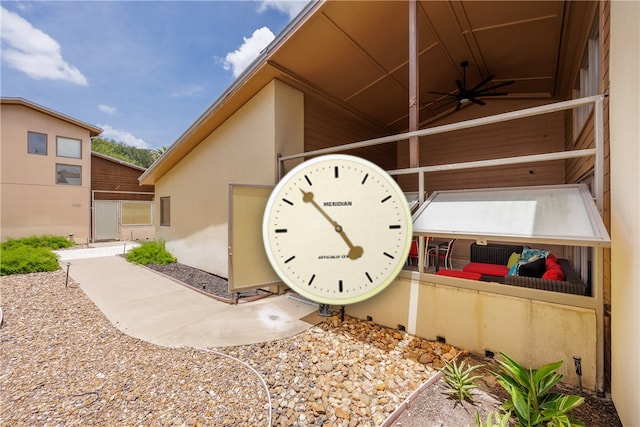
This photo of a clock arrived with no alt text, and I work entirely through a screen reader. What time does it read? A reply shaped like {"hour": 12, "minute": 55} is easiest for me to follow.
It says {"hour": 4, "minute": 53}
